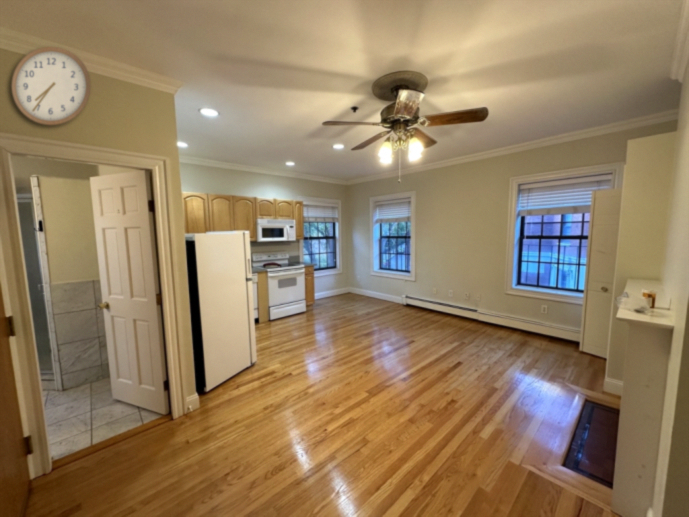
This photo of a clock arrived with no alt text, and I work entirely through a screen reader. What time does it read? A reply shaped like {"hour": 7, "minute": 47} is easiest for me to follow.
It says {"hour": 7, "minute": 36}
